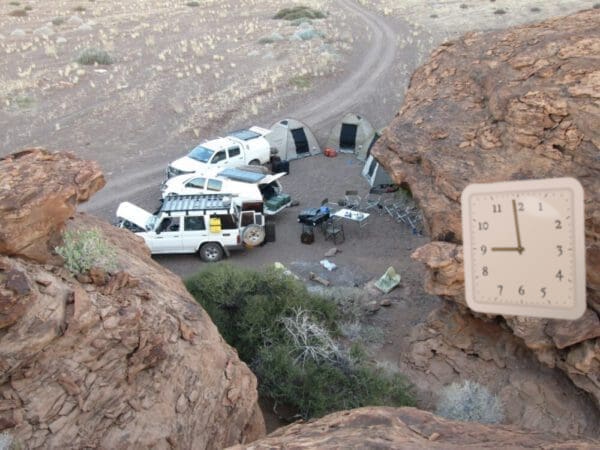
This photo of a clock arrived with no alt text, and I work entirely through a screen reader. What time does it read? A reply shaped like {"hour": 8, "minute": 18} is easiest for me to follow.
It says {"hour": 8, "minute": 59}
